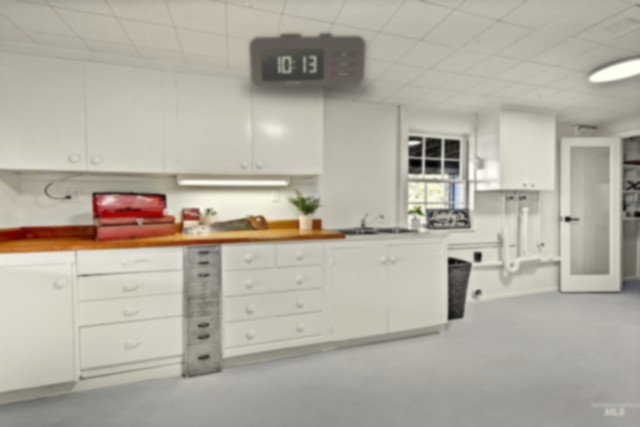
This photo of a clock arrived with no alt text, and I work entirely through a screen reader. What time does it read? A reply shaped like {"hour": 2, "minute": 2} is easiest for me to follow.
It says {"hour": 10, "minute": 13}
